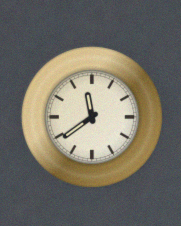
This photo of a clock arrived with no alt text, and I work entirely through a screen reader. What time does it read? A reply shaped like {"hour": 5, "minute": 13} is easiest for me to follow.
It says {"hour": 11, "minute": 39}
